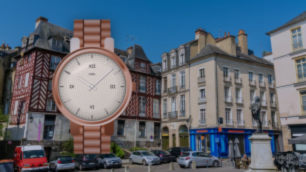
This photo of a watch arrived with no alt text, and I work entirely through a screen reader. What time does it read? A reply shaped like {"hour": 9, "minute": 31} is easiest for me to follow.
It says {"hour": 10, "minute": 8}
